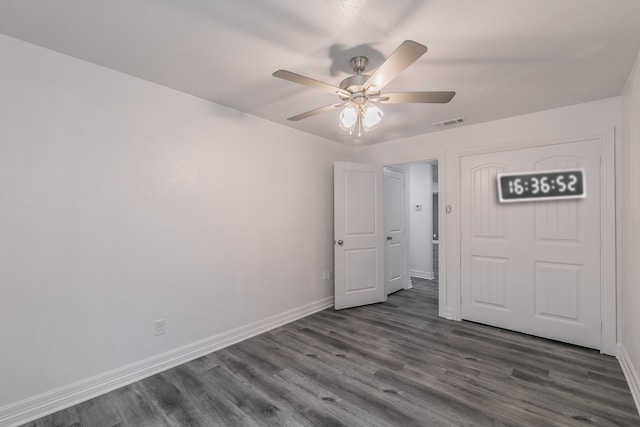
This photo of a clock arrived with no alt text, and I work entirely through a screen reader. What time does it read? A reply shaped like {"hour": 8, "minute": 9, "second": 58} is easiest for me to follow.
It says {"hour": 16, "minute": 36, "second": 52}
